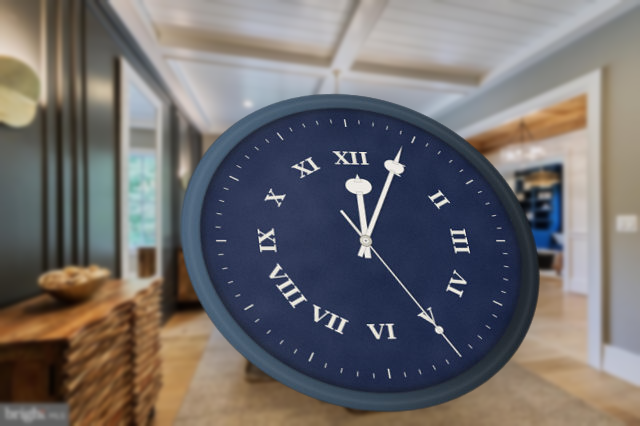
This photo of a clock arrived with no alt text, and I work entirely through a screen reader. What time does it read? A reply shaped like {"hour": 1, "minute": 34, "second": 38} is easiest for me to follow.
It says {"hour": 12, "minute": 4, "second": 25}
